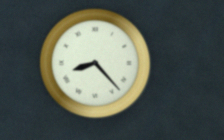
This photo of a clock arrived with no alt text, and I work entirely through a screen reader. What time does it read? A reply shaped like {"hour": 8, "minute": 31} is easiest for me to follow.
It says {"hour": 8, "minute": 23}
